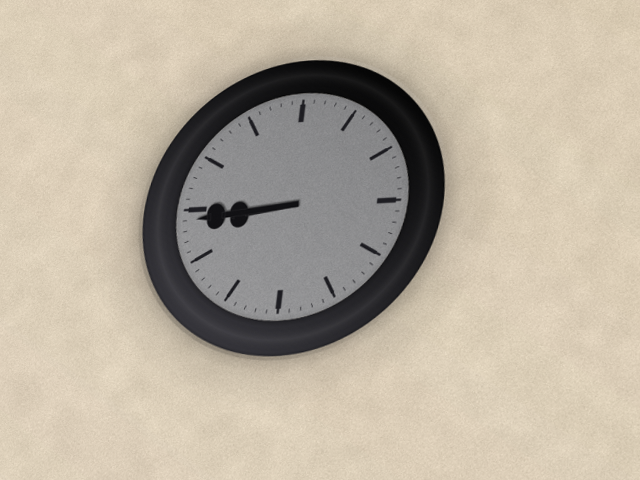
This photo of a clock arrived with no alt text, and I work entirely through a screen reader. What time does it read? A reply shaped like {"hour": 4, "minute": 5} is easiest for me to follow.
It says {"hour": 8, "minute": 44}
